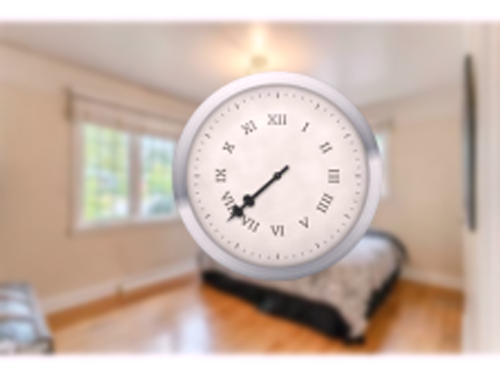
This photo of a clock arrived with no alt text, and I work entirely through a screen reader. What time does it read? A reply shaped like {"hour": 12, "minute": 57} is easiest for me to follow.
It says {"hour": 7, "minute": 38}
